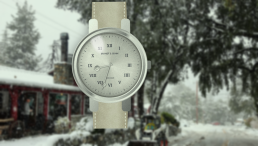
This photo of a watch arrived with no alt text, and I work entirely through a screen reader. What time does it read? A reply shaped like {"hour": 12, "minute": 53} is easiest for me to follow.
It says {"hour": 8, "minute": 33}
